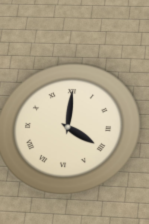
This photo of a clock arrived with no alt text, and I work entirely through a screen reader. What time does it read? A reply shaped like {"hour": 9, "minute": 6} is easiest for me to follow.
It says {"hour": 4, "minute": 0}
